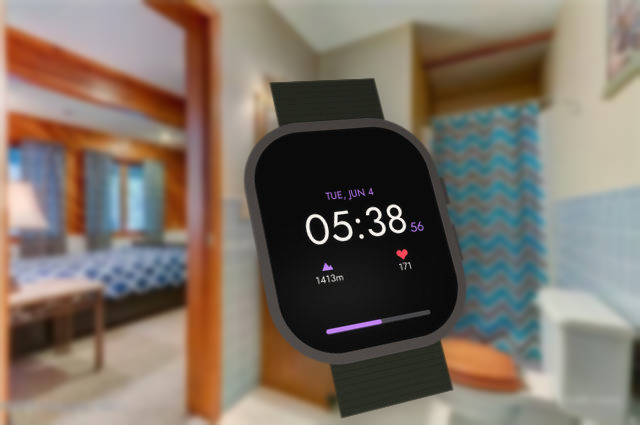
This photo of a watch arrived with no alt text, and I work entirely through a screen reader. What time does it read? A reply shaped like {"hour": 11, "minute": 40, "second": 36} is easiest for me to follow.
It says {"hour": 5, "minute": 38, "second": 56}
